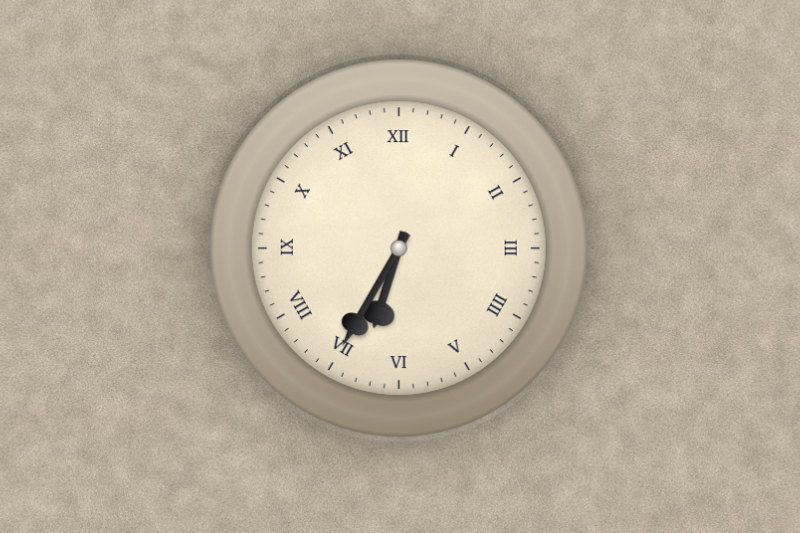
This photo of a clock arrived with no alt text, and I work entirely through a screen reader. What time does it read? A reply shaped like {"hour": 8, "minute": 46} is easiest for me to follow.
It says {"hour": 6, "minute": 35}
